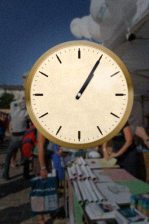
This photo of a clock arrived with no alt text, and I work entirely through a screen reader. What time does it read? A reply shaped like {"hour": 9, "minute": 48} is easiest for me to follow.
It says {"hour": 1, "minute": 5}
